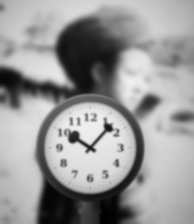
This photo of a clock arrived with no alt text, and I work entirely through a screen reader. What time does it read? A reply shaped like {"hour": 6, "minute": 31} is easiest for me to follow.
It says {"hour": 10, "minute": 7}
